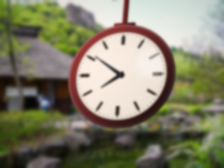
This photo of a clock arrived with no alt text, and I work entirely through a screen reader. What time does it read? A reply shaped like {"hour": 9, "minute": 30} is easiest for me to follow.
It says {"hour": 7, "minute": 51}
